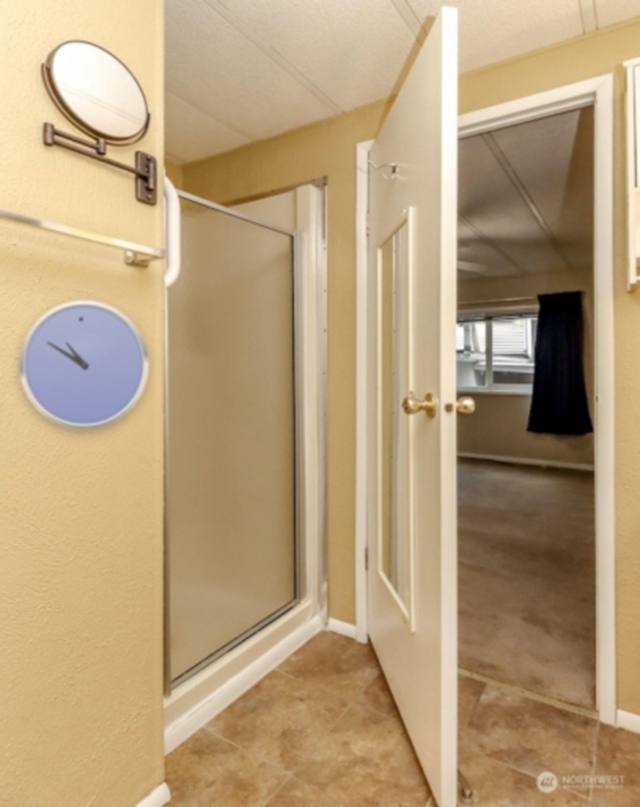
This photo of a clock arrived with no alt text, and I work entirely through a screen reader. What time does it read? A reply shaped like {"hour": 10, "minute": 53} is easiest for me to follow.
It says {"hour": 10, "minute": 51}
